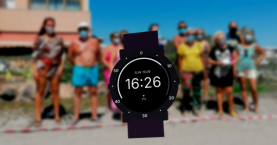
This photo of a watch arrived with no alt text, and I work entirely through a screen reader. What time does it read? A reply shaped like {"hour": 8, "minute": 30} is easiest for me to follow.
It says {"hour": 16, "minute": 26}
